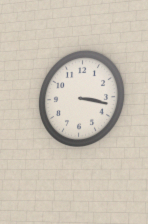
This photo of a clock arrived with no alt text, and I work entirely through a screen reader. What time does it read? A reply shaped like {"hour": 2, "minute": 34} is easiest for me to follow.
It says {"hour": 3, "minute": 17}
